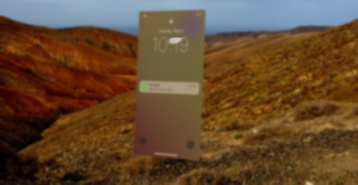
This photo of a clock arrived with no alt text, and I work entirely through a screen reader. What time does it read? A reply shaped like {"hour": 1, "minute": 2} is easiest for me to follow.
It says {"hour": 10, "minute": 19}
